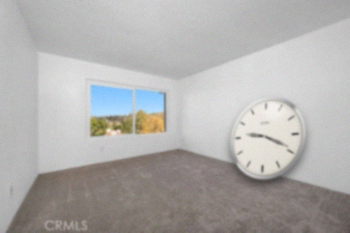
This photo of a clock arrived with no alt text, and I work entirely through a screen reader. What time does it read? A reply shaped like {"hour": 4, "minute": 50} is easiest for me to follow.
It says {"hour": 9, "minute": 19}
